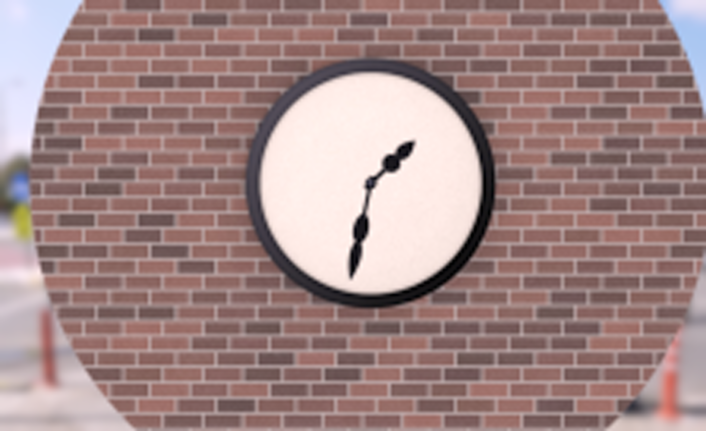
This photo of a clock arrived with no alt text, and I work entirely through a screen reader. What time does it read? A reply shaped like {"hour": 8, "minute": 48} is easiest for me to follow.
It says {"hour": 1, "minute": 32}
